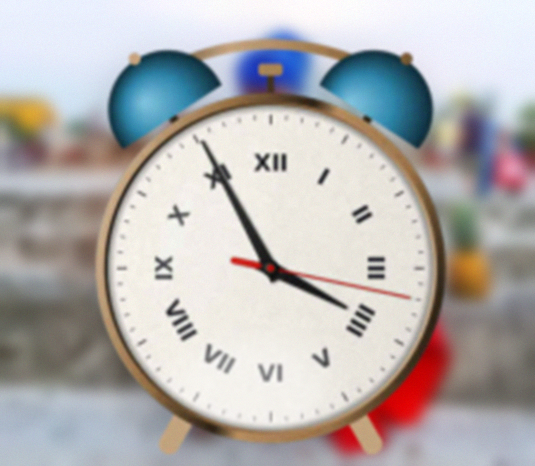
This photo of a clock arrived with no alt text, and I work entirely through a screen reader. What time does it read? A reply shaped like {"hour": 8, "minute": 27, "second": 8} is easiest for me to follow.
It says {"hour": 3, "minute": 55, "second": 17}
